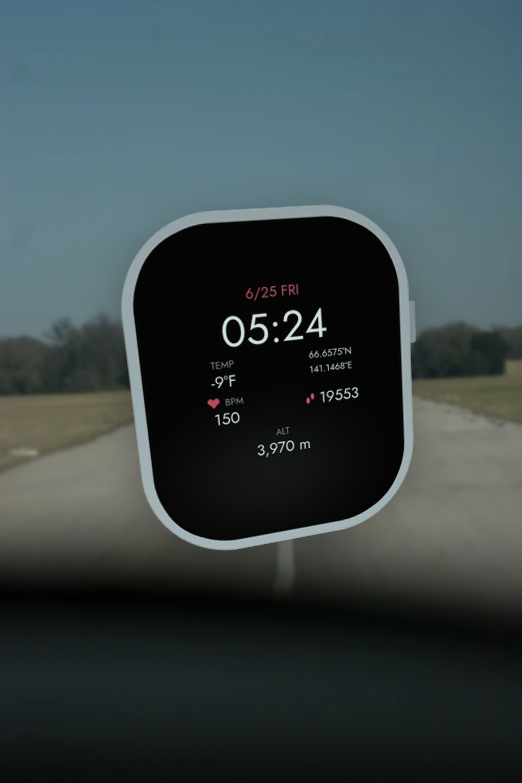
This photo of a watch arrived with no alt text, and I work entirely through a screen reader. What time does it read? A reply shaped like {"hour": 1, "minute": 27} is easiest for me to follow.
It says {"hour": 5, "minute": 24}
